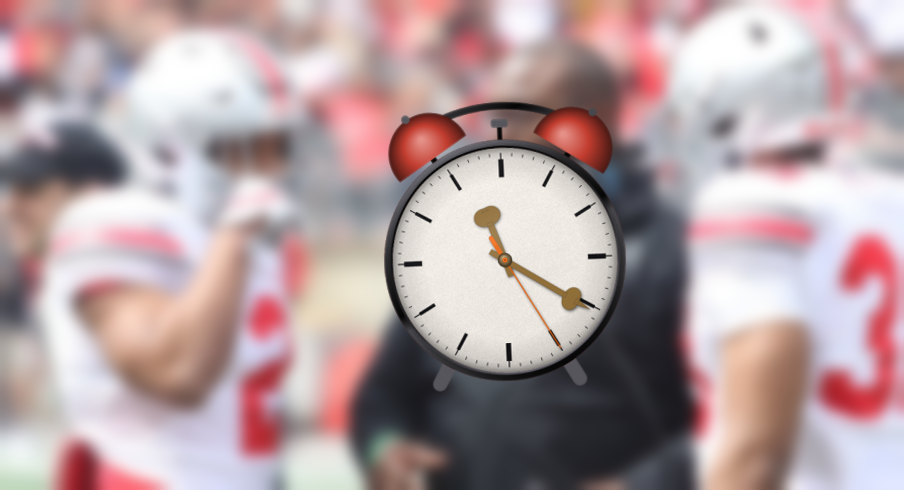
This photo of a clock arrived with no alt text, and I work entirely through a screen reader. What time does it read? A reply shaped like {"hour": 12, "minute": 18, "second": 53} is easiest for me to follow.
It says {"hour": 11, "minute": 20, "second": 25}
